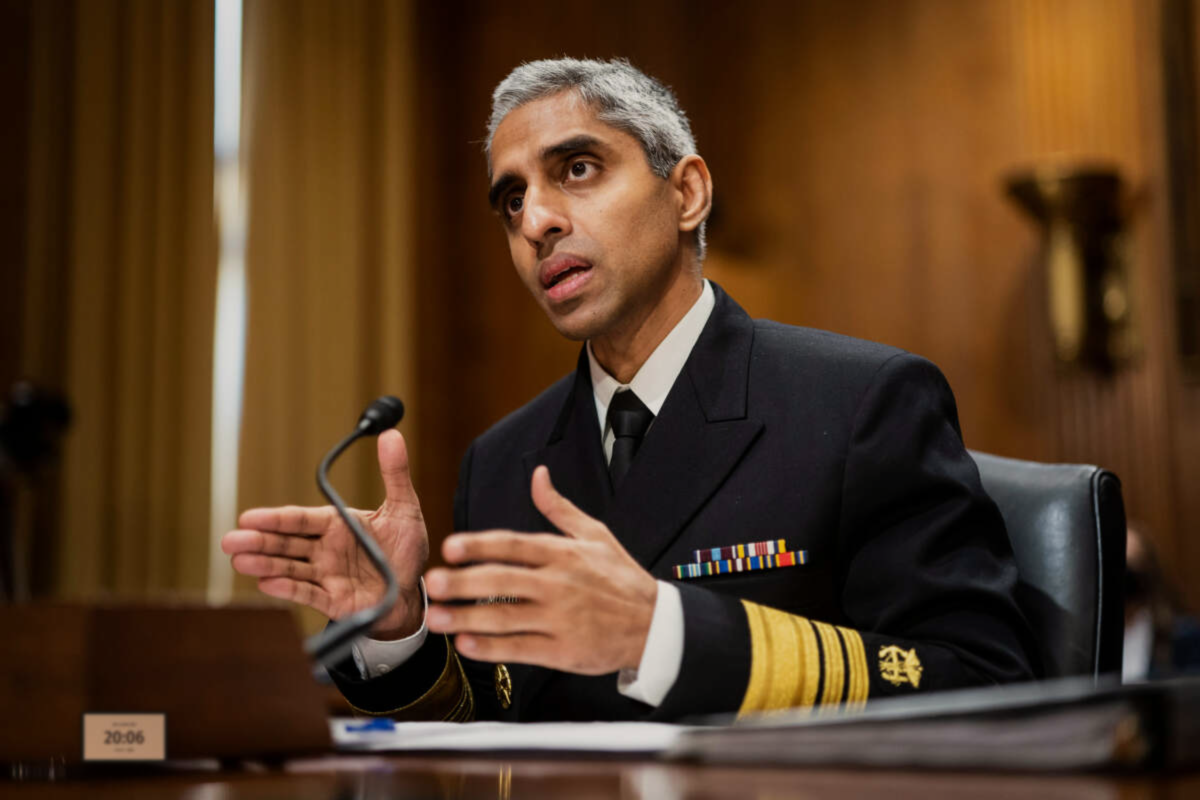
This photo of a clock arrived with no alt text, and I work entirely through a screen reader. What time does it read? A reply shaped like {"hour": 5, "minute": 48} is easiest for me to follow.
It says {"hour": 20, "minute": 6}
